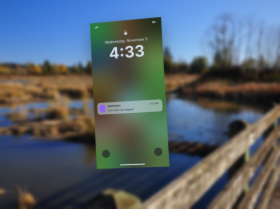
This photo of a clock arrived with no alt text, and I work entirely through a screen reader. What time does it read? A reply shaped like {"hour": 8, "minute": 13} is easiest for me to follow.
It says {"hour": 4, "minute": 33}
